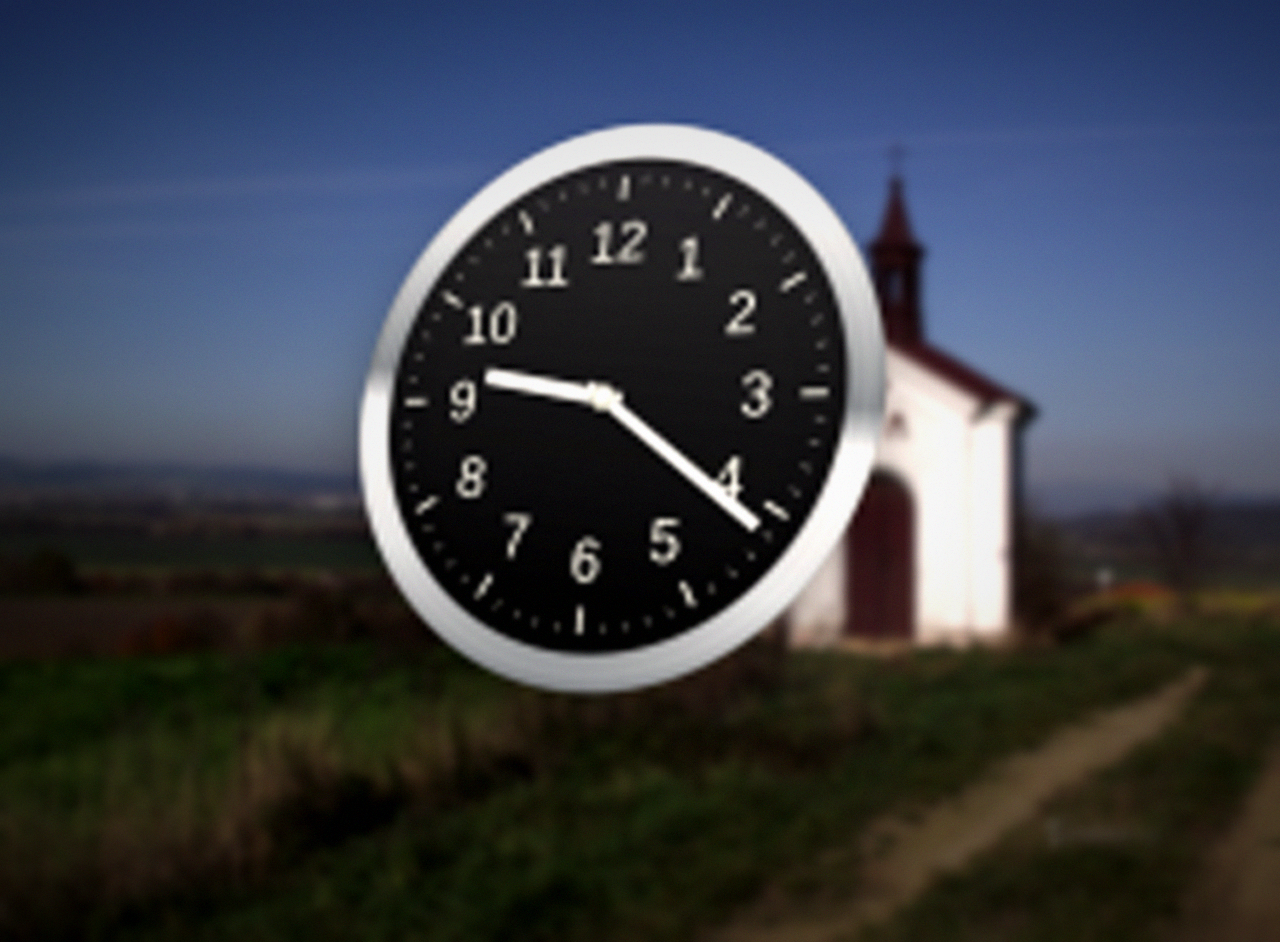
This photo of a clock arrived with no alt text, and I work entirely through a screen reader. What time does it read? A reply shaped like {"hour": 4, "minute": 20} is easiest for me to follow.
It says {"hour": 9, "minute": 21}
